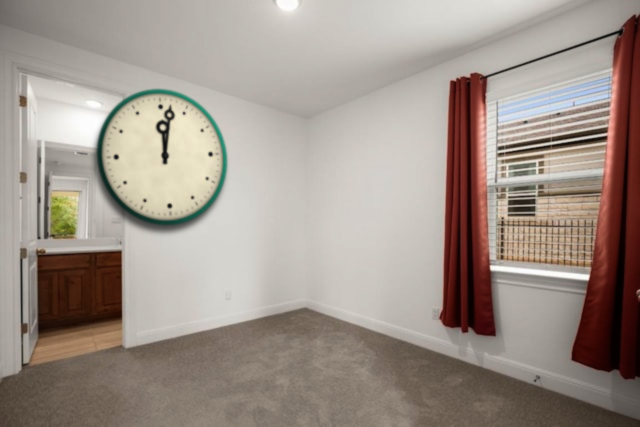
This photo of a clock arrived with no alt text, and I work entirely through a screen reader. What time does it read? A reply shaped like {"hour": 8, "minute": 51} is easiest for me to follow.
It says {"hour": 12, "minute": 2}
